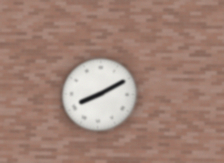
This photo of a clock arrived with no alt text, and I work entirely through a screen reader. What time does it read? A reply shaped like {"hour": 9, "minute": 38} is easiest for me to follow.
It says {"hour": 8, "minute": 10}
